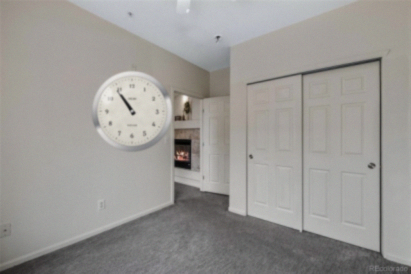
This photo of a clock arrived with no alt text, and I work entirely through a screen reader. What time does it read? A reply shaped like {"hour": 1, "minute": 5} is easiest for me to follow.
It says {"hour": 10, "minute": 54}
